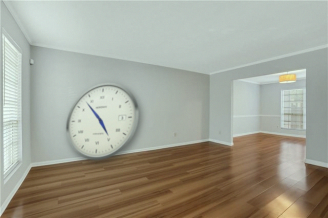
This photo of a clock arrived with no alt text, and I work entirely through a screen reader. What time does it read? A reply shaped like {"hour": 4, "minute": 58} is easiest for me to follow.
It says {"hour": 4, "minute": 53}
